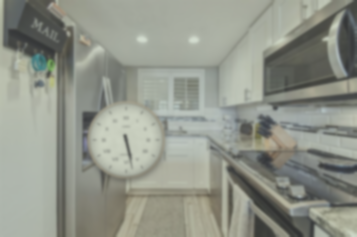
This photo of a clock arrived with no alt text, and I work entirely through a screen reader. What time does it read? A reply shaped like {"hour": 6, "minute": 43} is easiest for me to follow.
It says {"hour": 5, "minute": 28}
